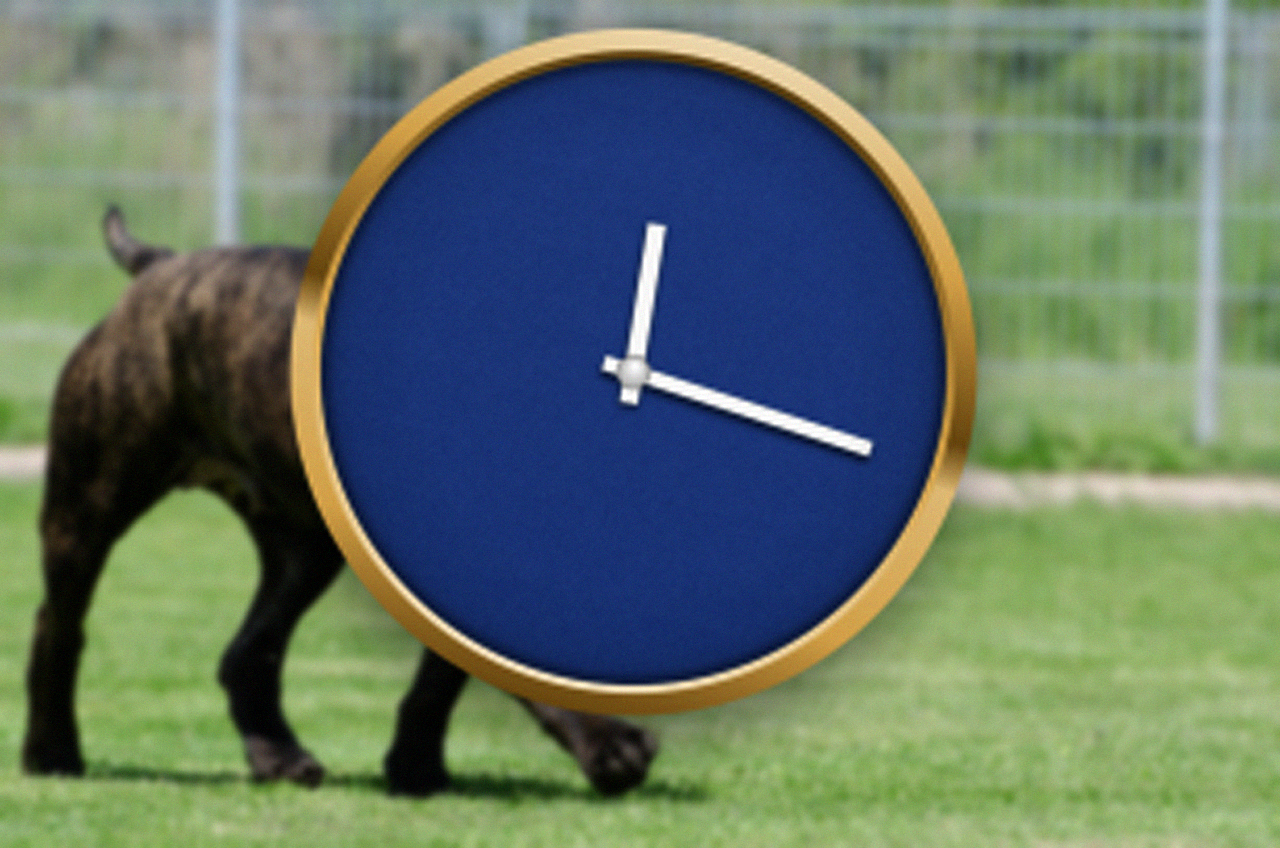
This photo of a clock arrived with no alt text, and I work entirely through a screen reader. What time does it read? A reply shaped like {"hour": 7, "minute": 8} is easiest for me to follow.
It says {"hour": 12, "minute": 18}
